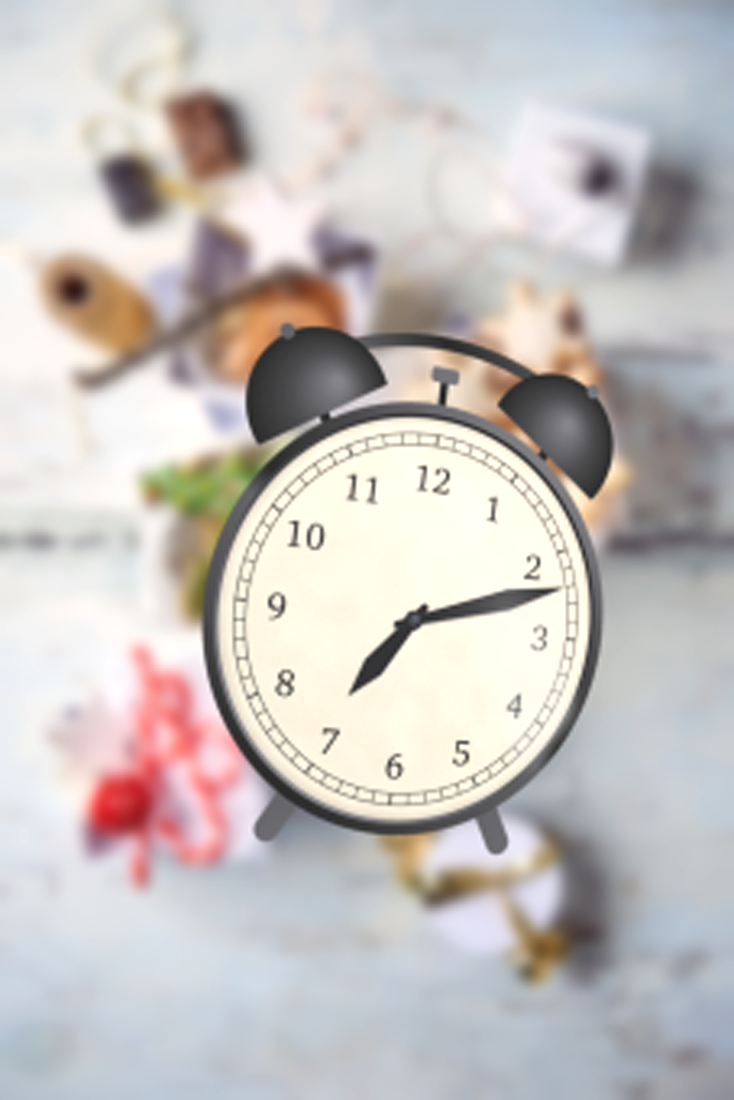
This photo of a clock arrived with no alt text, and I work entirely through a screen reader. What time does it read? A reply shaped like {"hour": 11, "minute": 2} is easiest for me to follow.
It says {"hour": 7, "minute": 12}
